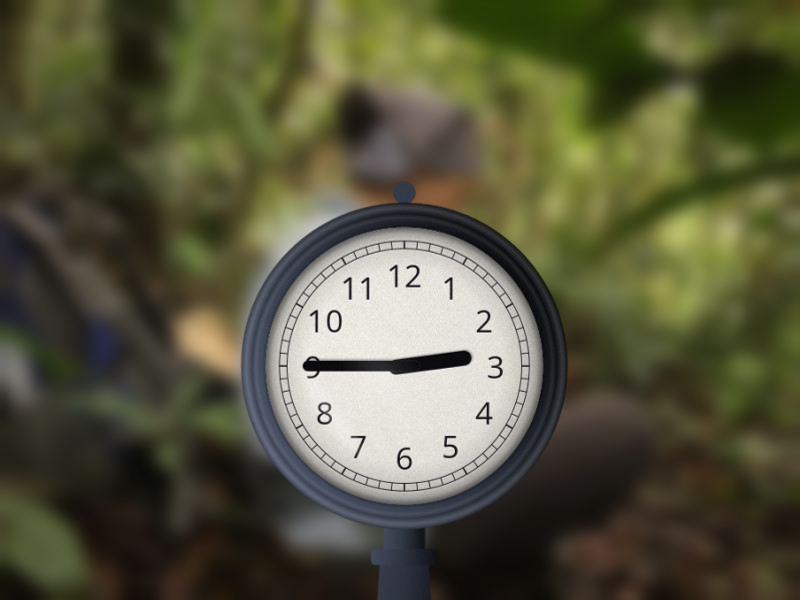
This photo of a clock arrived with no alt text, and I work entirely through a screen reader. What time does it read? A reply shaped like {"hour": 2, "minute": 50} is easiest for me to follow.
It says {"hour": 2, "minute": 45}
